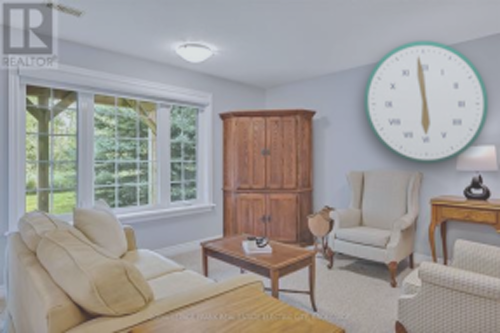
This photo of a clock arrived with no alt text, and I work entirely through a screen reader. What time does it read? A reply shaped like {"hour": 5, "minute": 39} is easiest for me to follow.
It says {"hour": 5, "minute": 59}
